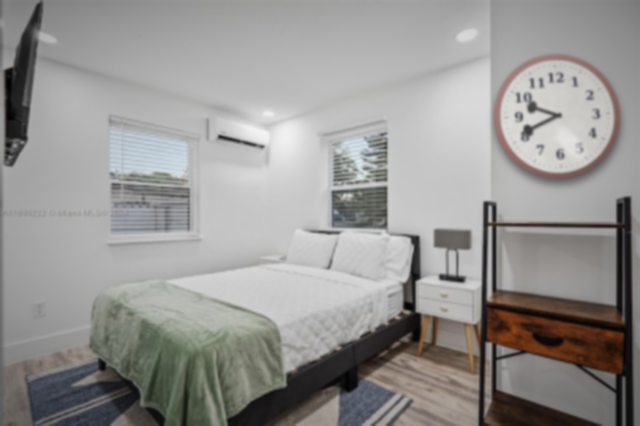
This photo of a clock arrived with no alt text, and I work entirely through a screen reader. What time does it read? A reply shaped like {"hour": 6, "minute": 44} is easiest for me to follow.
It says {"hour": 9, "minute": 41}
